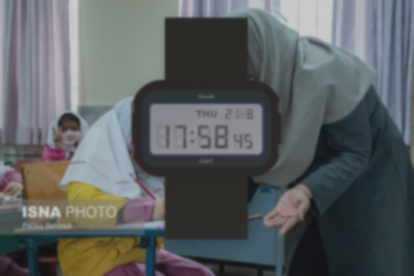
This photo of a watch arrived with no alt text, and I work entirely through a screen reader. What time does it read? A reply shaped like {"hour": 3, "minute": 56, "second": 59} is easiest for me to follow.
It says {"hour": 17, "minute": 58, "second": 45}
